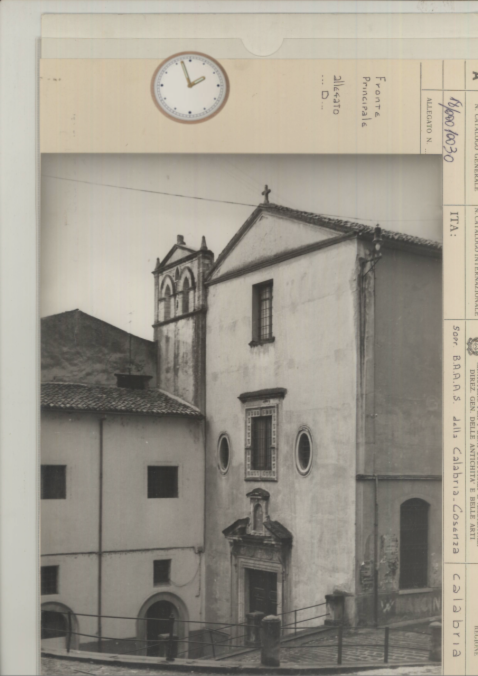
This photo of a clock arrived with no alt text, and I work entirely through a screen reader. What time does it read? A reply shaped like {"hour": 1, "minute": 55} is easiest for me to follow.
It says {"hour": 1, "minute": 57}
